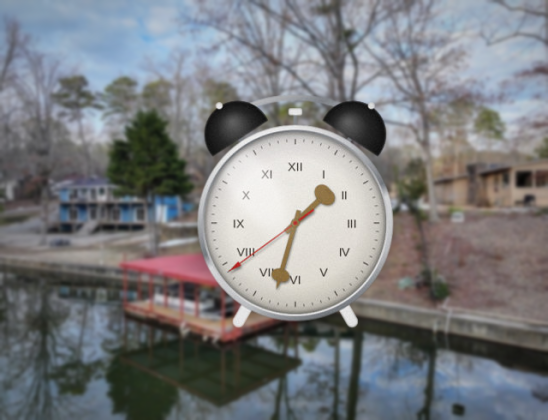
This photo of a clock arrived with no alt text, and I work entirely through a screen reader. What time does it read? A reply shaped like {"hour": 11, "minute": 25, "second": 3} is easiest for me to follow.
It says {"hour": 1, "minute": 32, "second": 39}
